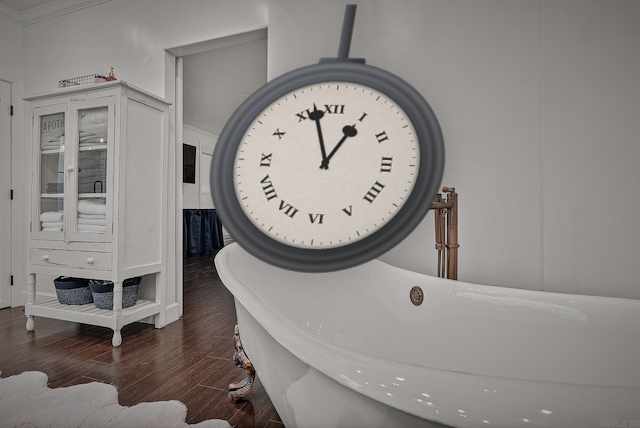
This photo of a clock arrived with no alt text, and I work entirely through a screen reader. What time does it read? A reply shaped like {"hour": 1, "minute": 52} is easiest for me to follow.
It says {"hour": 12, "minute": 57}
